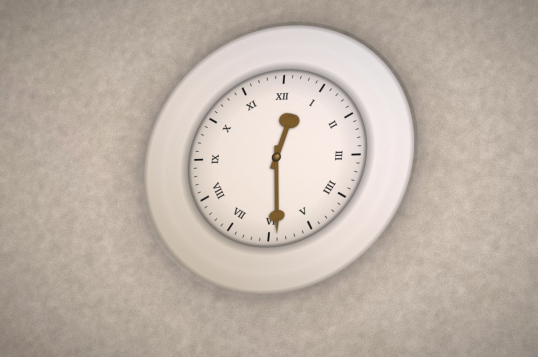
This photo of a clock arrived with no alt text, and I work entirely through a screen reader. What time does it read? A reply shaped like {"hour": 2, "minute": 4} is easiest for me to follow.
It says {"hour": 12, "minute": 29}
